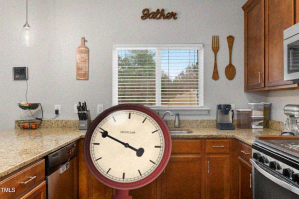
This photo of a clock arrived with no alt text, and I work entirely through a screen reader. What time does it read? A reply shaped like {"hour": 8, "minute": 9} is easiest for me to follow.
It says {"hour": 3, "minute": 49}
